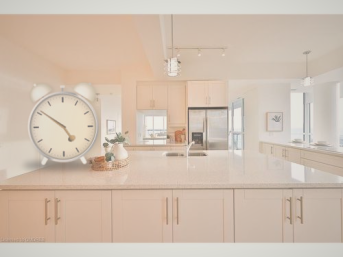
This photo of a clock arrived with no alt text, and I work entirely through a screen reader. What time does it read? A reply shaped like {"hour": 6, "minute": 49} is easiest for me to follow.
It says {"hour": 4, "minute": 51}
